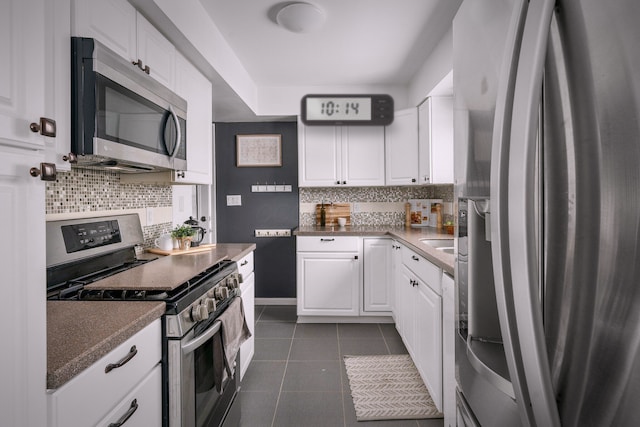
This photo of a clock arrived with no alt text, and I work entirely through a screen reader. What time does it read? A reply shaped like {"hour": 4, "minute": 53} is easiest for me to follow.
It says {"hour": 10, "minute": 14}
